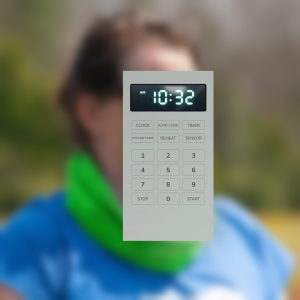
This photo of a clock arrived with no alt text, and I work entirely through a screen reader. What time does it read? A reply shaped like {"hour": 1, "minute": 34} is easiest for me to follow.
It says {"hour": 10, "minute": 32}
